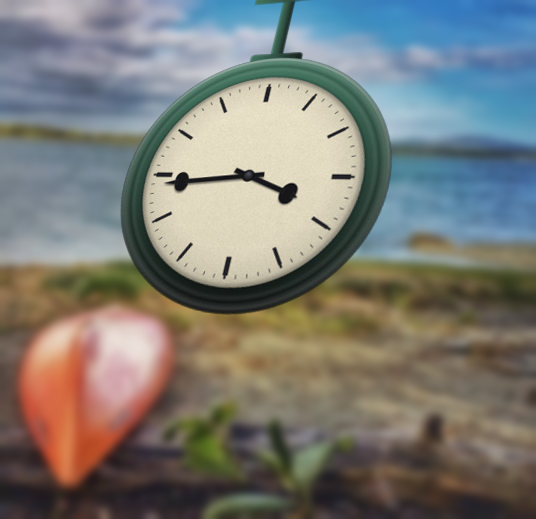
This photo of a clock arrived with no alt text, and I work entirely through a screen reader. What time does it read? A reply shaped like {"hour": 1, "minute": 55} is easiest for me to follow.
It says {"hour": 3, "minute": 44}
